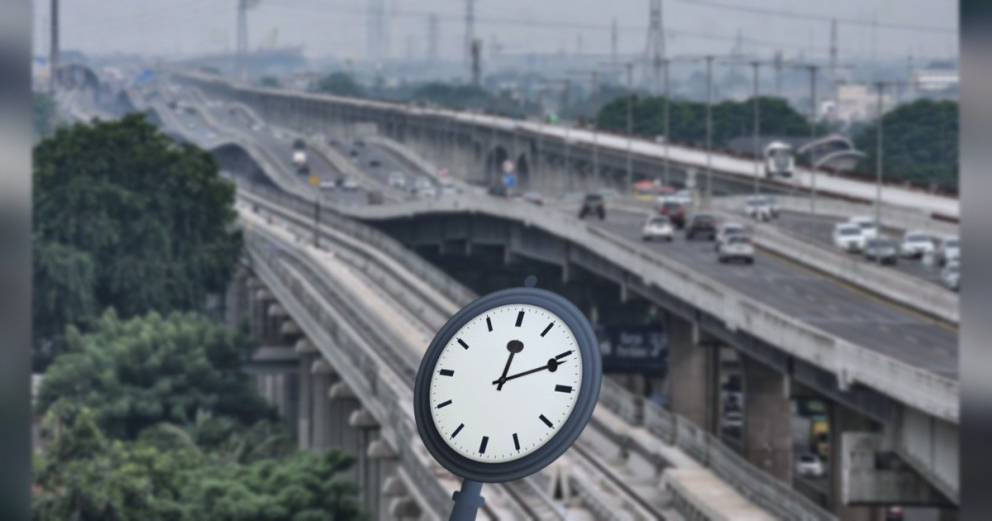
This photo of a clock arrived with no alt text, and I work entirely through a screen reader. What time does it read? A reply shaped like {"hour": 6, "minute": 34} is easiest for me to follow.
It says {"hour": 12, "minute": 11}
